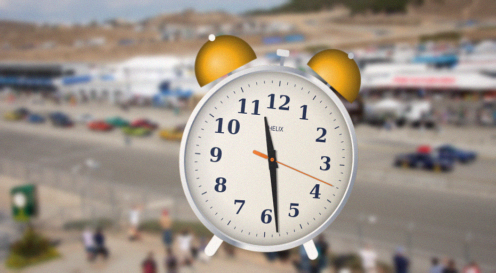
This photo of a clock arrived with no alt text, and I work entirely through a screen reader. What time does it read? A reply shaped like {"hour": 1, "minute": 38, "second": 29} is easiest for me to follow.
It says {"hour": 11, "minute": 28, "second": 18}
